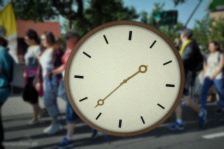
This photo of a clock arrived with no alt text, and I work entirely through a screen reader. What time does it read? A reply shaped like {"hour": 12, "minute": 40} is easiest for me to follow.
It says {"hour": 1, "minute": 37}
